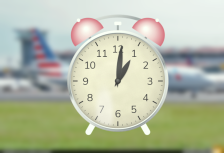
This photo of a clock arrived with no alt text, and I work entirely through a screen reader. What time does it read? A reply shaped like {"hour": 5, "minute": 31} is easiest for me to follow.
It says {"hour": 1, "minute": 1}
